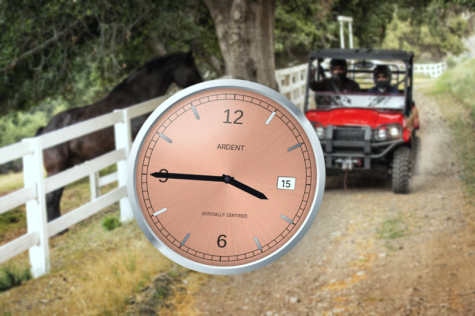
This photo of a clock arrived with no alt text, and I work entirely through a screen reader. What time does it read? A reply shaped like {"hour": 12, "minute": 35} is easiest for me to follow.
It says {"hour": 3, "minute": 45}
